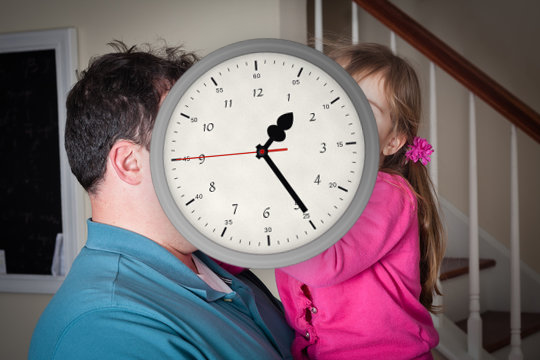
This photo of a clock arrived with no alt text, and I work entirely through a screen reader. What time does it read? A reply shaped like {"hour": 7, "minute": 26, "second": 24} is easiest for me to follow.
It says {"hour": 1, "minute": 24, "second": 45}
